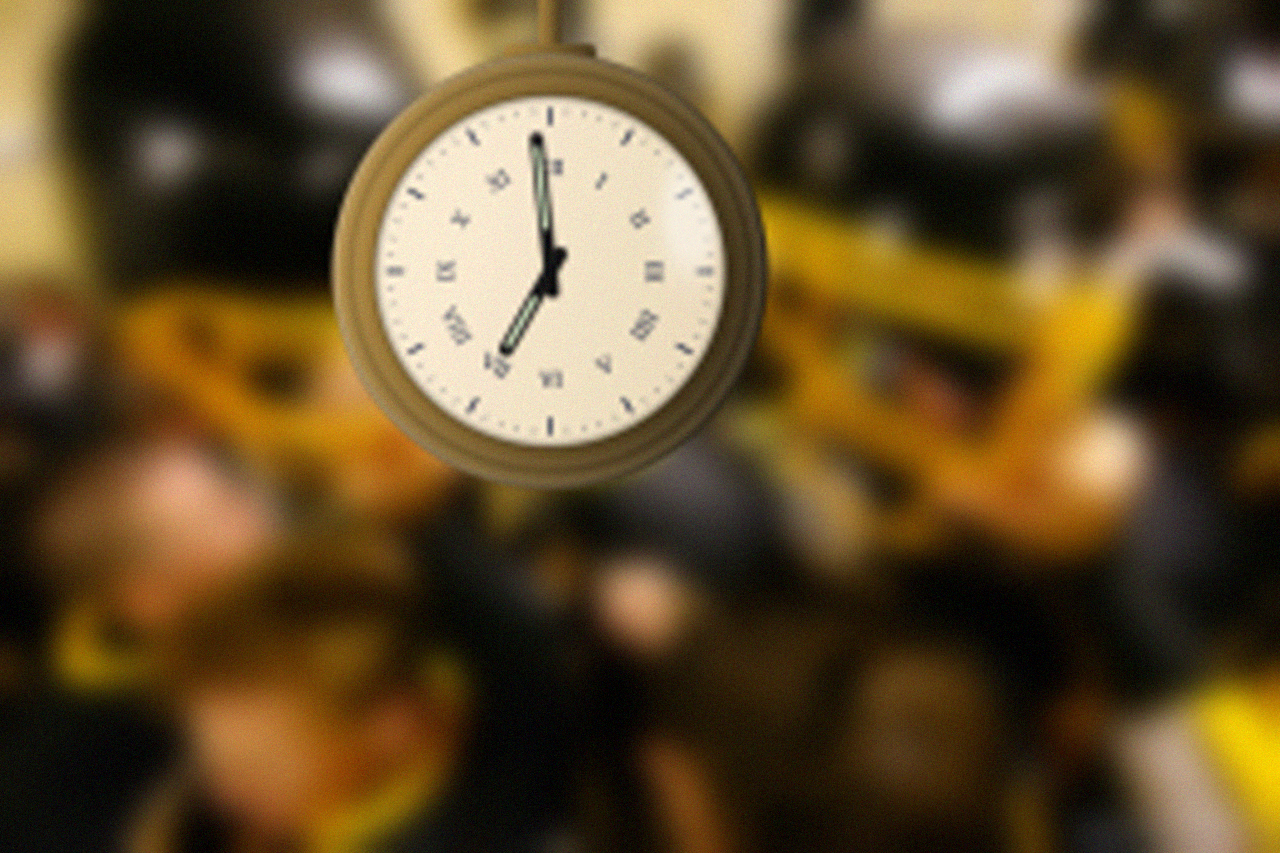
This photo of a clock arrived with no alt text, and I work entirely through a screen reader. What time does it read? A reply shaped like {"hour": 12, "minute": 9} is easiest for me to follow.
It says {"hour": 6, "minute": 59}
